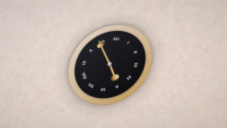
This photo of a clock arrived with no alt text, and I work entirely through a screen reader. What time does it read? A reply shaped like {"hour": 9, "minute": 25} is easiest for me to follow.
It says {"hour": 4, "minute": 54}
